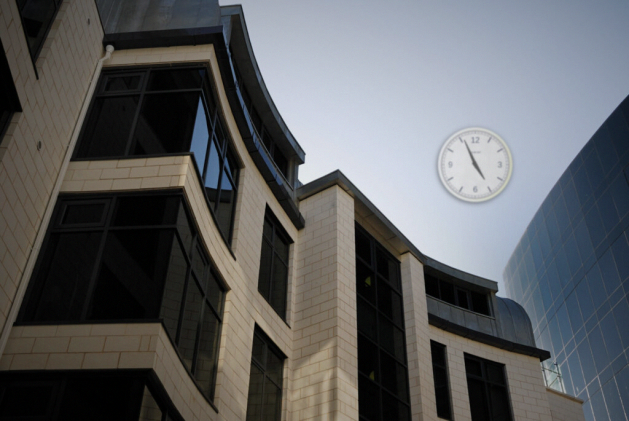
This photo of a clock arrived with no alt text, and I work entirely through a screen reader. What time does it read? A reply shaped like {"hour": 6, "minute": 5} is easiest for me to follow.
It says {"hour": 4, "minute": 56}
